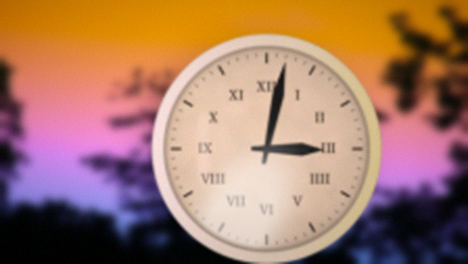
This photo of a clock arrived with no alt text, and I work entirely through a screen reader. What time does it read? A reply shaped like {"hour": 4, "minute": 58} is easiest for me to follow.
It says {"hour": 3, "minute": 2}
